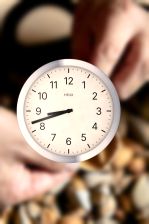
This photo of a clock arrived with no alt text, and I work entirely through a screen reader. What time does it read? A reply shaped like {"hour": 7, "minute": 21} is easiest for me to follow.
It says {"hour": 8, "minute": 42}
